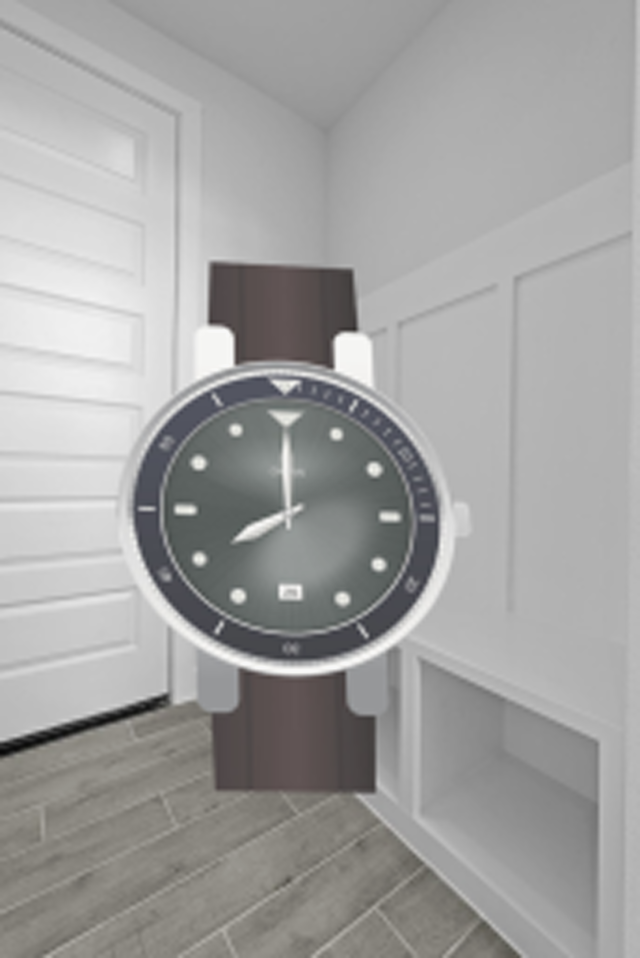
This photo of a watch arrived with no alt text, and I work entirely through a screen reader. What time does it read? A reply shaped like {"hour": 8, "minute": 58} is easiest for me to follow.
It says {"hour": 8, "minute": 0}
